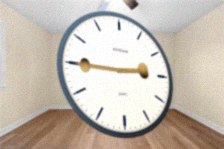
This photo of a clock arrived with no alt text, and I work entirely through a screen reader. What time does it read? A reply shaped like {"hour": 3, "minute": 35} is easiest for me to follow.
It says {"hour": 2, "minute": 45}
